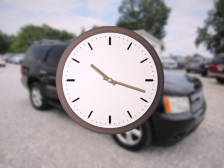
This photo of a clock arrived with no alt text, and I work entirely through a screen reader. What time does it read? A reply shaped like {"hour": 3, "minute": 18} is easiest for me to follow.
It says {"hour": 10, "minute": 18}
